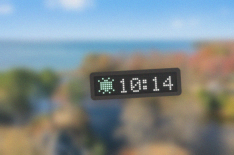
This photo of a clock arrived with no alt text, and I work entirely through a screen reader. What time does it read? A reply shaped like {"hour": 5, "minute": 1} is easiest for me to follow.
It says {"hour": 10, "minute": 14}
